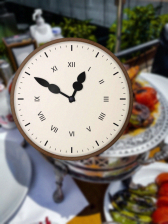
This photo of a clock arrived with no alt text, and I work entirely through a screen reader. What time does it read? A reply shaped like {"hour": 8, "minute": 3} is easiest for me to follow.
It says {"hour": 12, "minute": 50}
